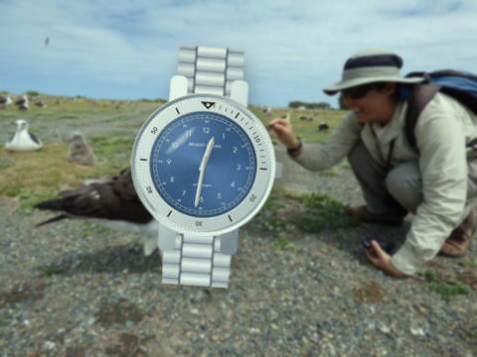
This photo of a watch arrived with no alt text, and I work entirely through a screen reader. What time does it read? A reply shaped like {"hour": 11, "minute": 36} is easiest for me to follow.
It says {"hour": 12, "minute": 31}
